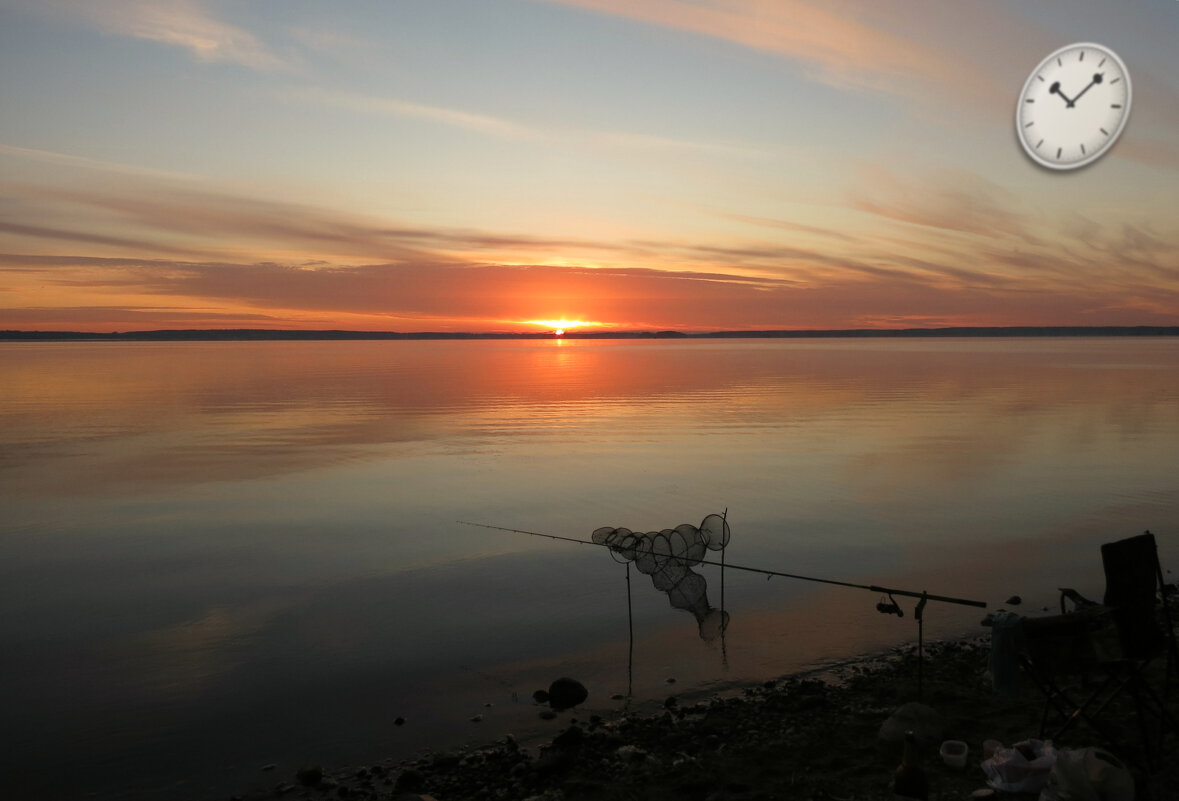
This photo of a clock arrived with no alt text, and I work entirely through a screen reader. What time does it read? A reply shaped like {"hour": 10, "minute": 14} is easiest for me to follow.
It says {"hour": 10, "minute": 7}
